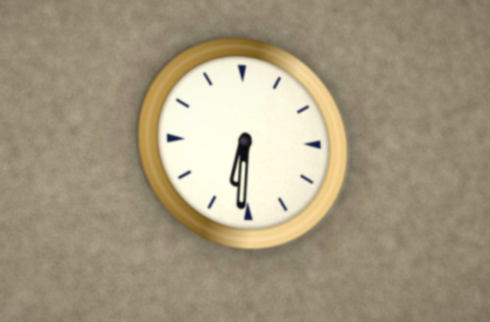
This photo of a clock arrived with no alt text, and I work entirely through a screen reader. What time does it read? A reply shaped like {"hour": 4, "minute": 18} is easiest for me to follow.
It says {"hour": 6, "minute": 31}
